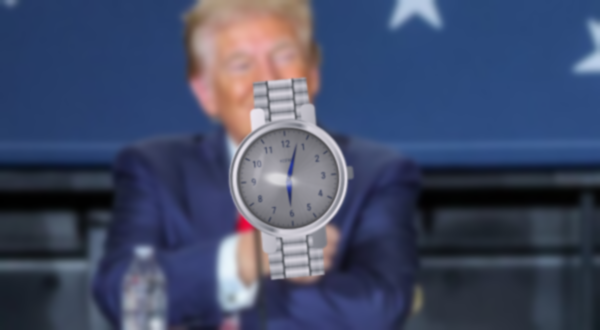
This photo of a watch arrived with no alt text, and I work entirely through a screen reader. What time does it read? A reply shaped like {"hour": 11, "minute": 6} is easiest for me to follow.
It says {"hour": 6, "minute": 3}
